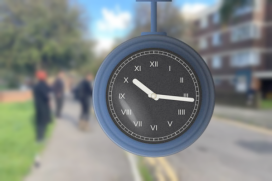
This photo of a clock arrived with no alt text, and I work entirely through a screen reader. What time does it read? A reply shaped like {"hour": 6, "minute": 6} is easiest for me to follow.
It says {"hour": 10, "minute": 16}
